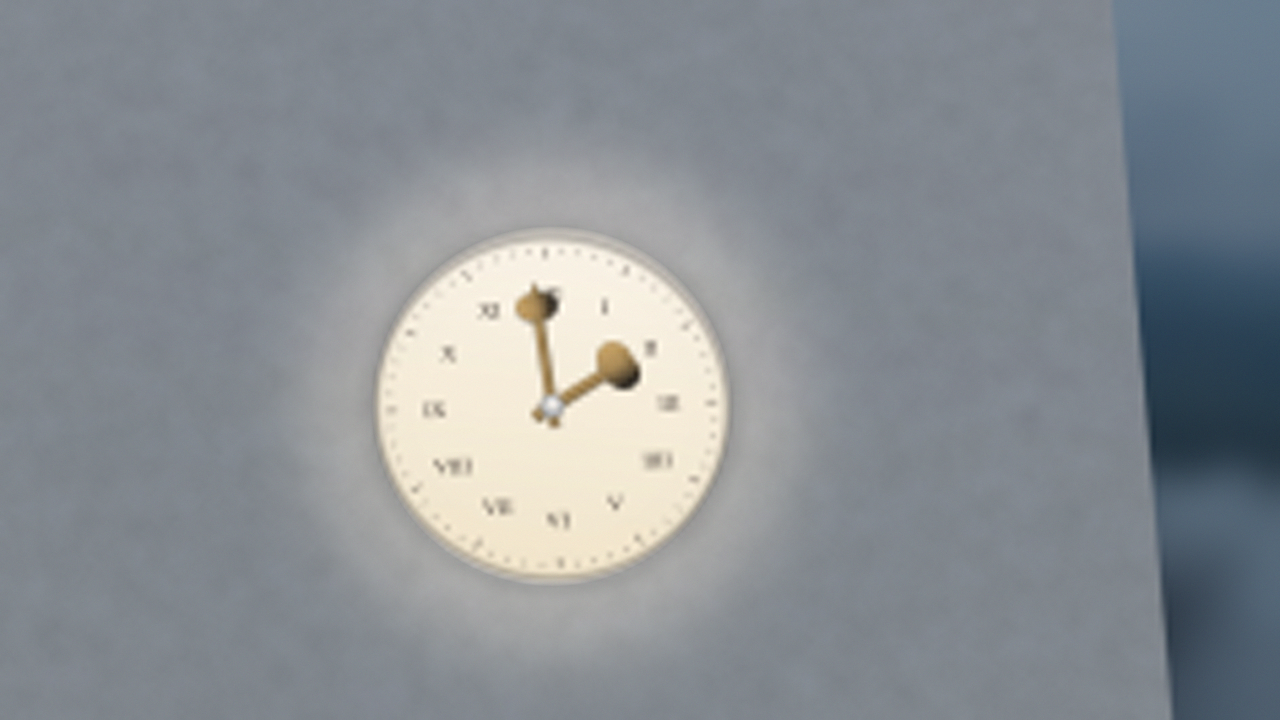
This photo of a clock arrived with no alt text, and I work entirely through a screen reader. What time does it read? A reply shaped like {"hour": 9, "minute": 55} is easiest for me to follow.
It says {"hour": 1, "minute": 59}
